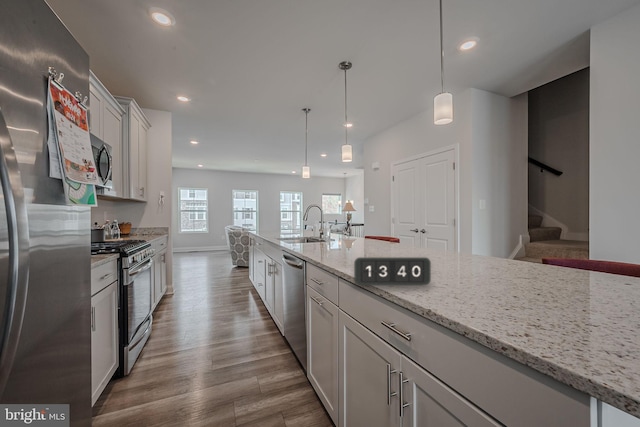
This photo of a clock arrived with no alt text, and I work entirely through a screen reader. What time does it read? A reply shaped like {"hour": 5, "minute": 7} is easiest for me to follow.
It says {"hour": 13, "minute": 40}
